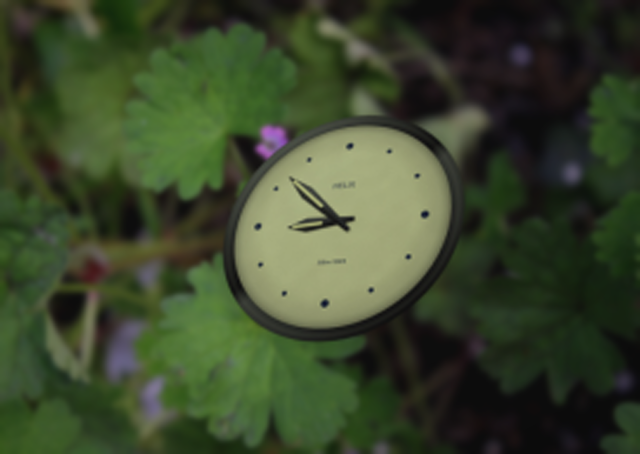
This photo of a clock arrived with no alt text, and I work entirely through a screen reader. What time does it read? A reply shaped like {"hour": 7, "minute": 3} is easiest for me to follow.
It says {"hour": 8, "minute": 52}
